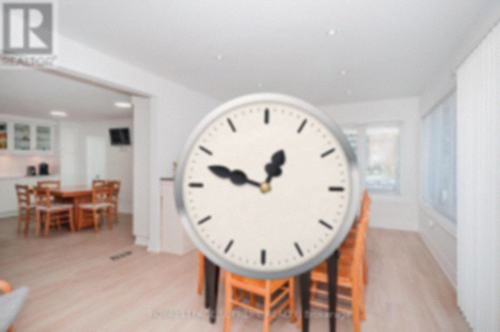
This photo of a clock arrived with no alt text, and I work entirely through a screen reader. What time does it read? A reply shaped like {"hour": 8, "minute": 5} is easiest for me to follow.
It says {"hour": 12, "minute": 48}
